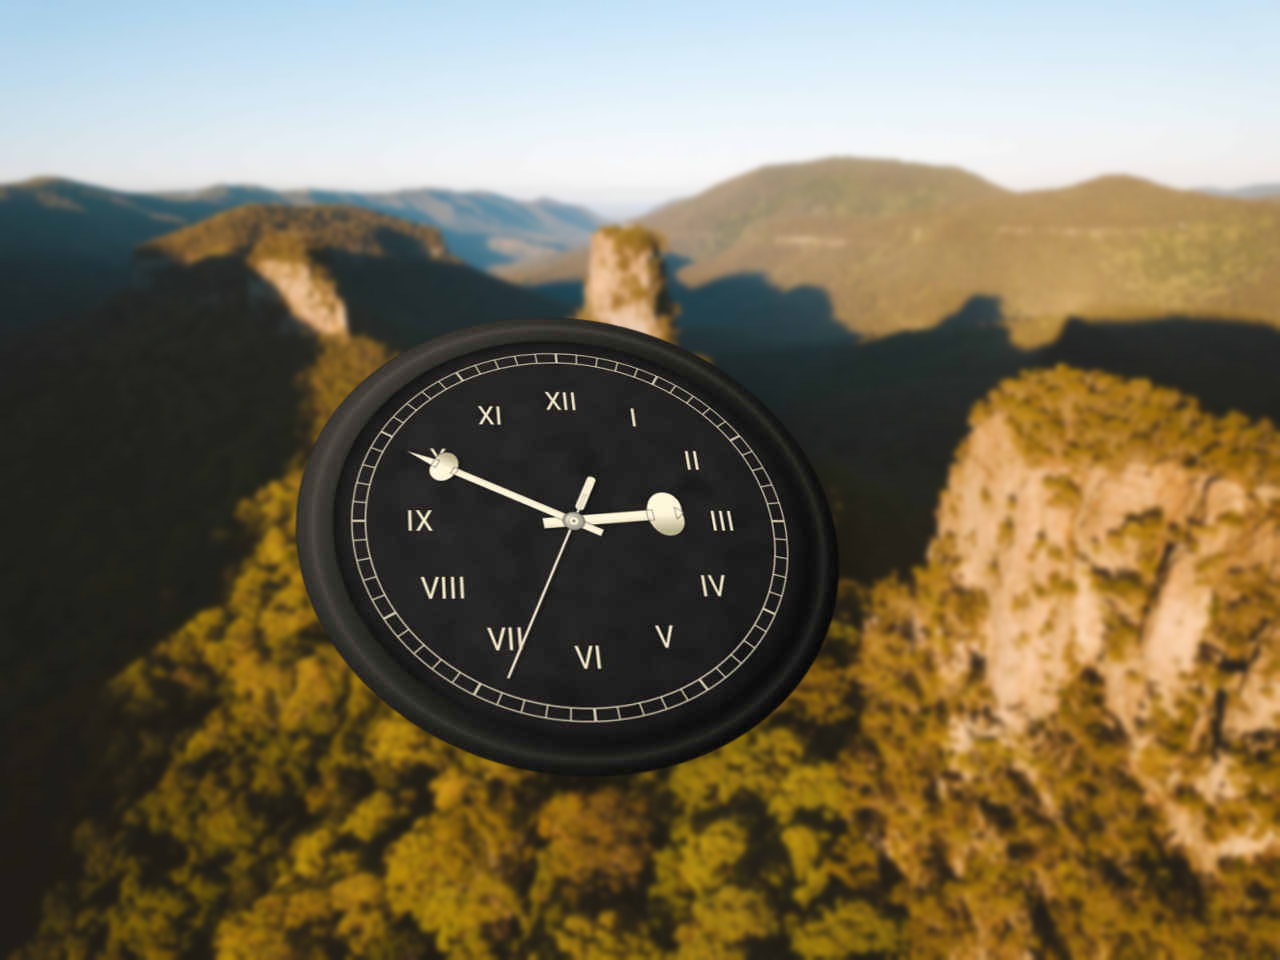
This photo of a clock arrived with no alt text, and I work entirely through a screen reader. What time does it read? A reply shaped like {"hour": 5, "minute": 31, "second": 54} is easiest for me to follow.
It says {"hour": 2, "minute": 49, "second": 34}
